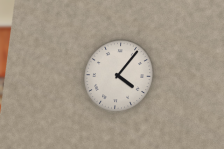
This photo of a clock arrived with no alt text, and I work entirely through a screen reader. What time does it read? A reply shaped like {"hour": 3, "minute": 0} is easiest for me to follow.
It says {"hour": 4, "minute": 6}
